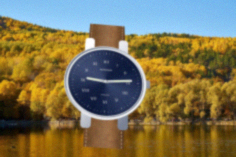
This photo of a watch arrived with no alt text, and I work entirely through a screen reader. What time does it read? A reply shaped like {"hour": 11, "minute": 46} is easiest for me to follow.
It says {"hour": 9, "minute": 14}
